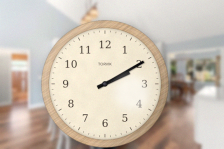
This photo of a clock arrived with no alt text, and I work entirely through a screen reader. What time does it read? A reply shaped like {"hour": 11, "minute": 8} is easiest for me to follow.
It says {"hour": 2, "minute": 10}
